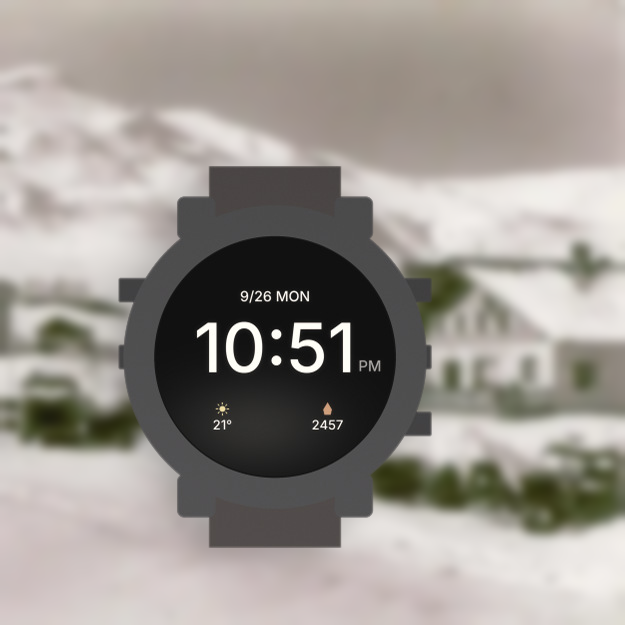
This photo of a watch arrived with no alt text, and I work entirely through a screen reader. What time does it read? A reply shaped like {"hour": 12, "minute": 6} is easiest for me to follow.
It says {"hour": 10, "minute": 51}
